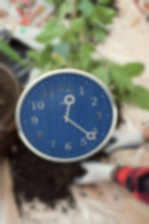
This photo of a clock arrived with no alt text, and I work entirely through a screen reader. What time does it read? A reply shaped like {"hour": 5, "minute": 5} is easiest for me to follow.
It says {"hour": 12, "minute": 22}
